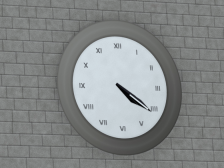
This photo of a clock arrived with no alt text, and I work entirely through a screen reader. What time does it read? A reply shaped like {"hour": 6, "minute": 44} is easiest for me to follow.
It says {"hour": 4, "minute": 21}
